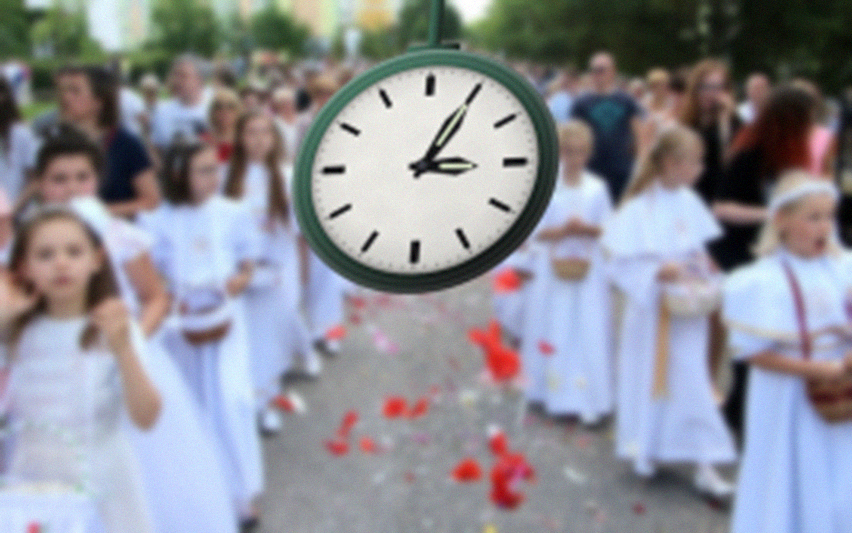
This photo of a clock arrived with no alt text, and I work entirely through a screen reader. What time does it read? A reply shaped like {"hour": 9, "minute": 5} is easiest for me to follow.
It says {"hour": 3, "minute": 5}
